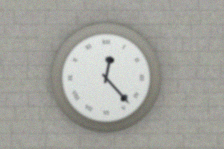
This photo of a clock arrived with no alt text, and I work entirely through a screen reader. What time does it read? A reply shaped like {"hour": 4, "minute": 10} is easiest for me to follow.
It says {"hour": 12, "minute": 23}
